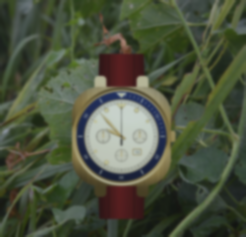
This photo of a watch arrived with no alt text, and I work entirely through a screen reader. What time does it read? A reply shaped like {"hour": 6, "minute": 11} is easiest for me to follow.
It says {"hour": 9, "minute": 53}
